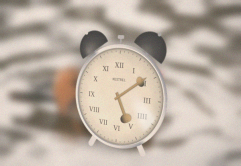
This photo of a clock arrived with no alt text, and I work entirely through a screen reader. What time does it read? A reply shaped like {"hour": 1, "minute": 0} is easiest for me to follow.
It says {"hour": 5, "minute": 9}
